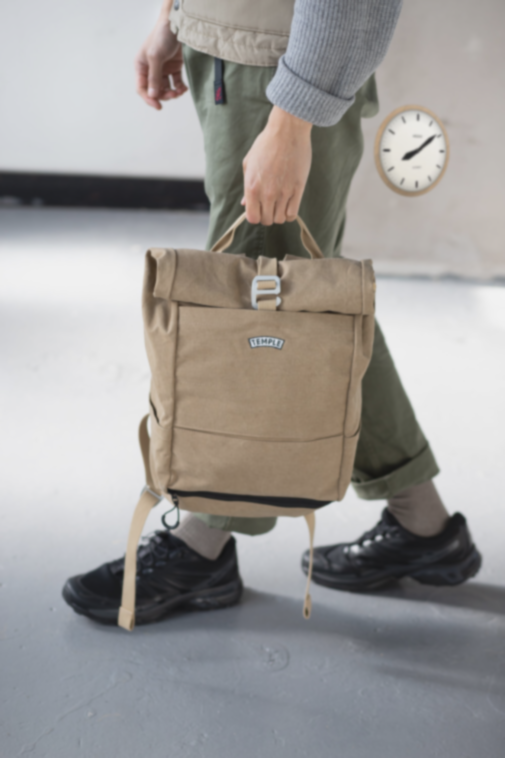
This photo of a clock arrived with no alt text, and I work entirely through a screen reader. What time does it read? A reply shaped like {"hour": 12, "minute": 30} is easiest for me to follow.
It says {"hour": 8, "minute": 9}
